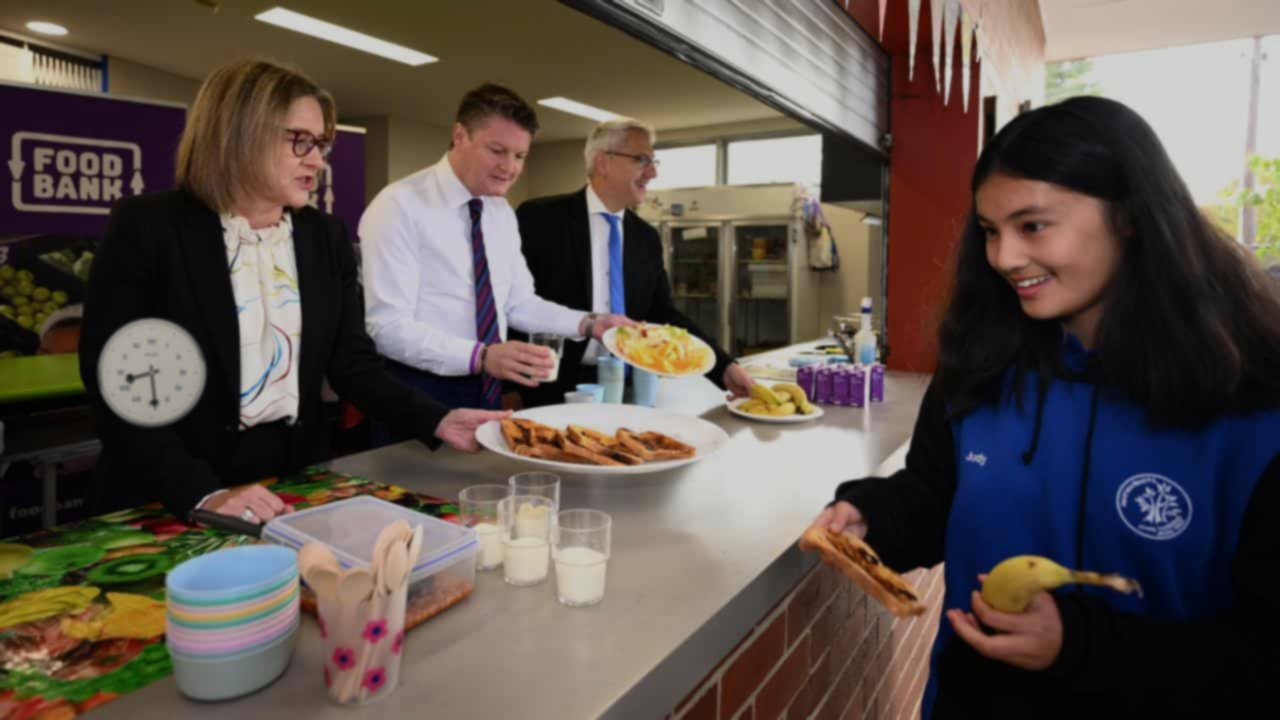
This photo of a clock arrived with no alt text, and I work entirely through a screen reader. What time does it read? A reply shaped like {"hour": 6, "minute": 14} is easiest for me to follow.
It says {"hour": 8, "minute": 29}
